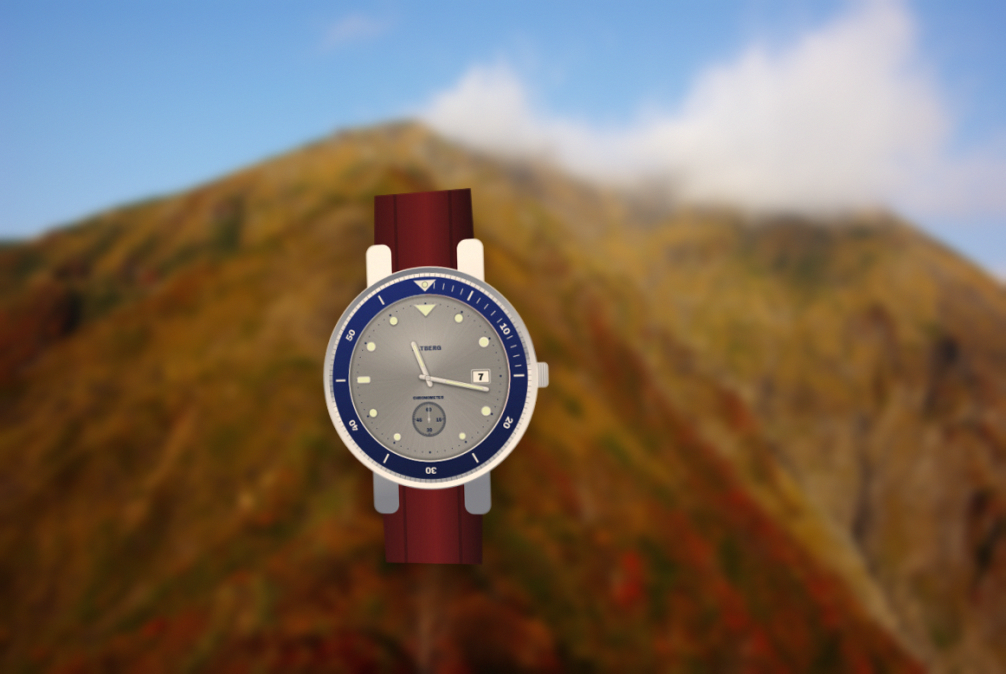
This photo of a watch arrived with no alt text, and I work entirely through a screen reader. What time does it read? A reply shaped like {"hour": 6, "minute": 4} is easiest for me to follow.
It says {"hour": 11, "minute": 17}
